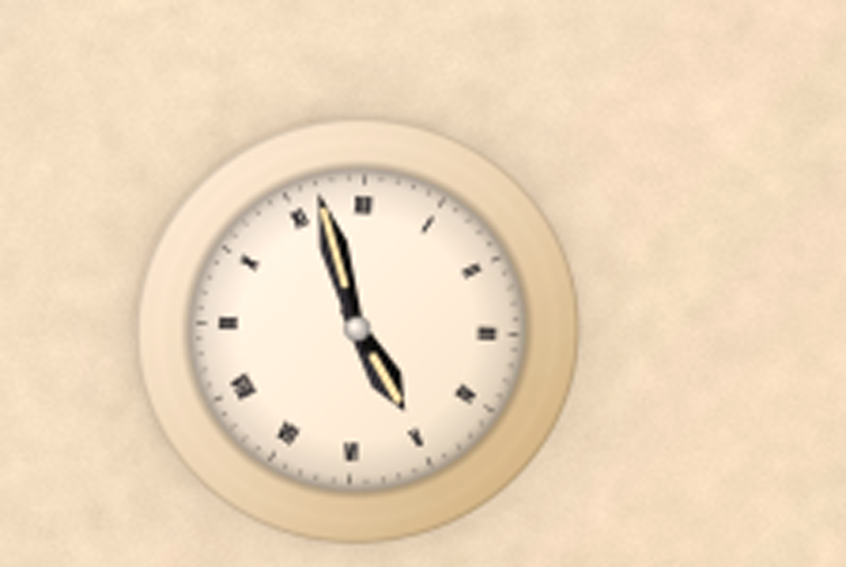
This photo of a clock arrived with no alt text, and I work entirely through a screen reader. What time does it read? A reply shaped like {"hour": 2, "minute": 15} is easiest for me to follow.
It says {"hour": 4, "minute": 57}
